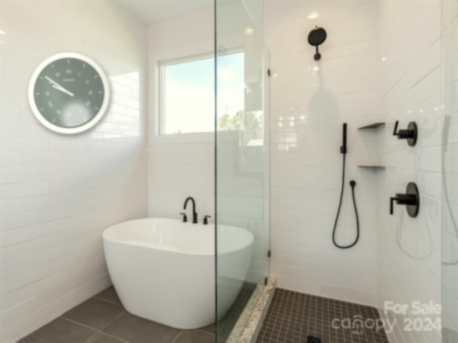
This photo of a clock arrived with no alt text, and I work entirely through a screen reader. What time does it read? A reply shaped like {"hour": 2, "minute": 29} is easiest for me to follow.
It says {"hour": 9, "minute": 51}
